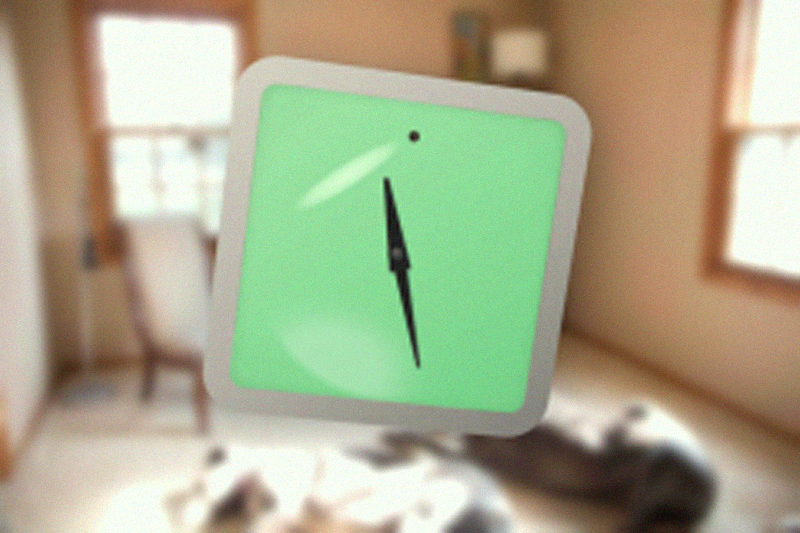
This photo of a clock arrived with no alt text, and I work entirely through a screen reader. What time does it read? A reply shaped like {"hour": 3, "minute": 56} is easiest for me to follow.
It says {"hour": 11, "minute": 27}
